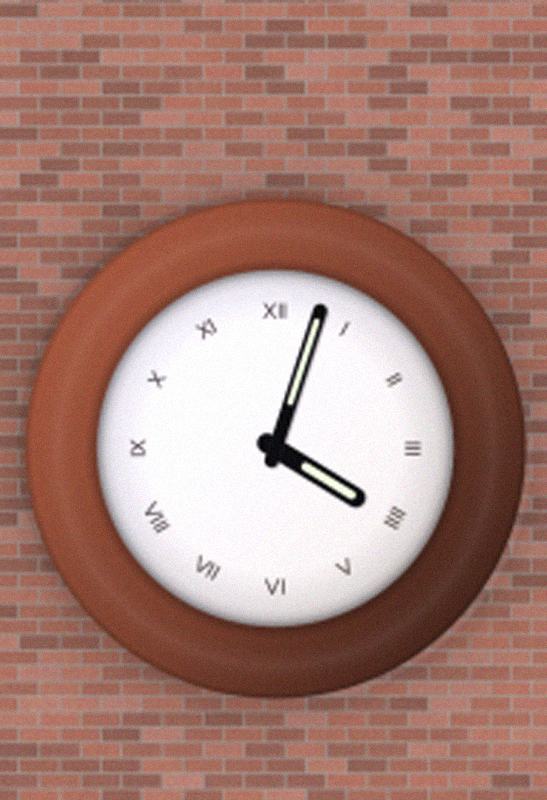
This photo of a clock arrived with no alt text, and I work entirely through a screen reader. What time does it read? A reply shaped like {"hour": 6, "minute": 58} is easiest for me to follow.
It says {"hour": 4, "minute": 3}
